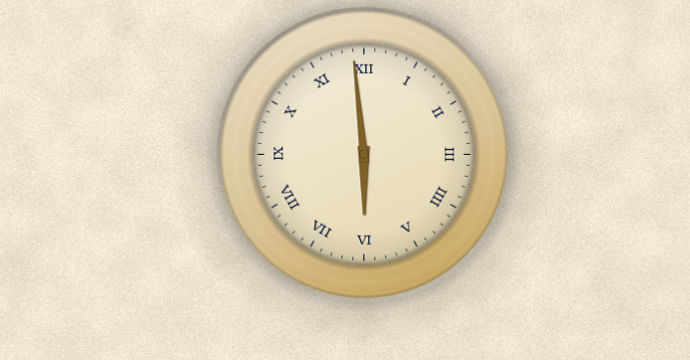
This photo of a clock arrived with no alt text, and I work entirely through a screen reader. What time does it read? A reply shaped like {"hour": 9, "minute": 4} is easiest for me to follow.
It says {"hour": 5, "minute": 59}
